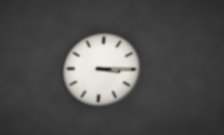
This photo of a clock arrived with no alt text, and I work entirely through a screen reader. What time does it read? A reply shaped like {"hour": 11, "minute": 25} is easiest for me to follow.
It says {"hour": 3, "minute": 15}
